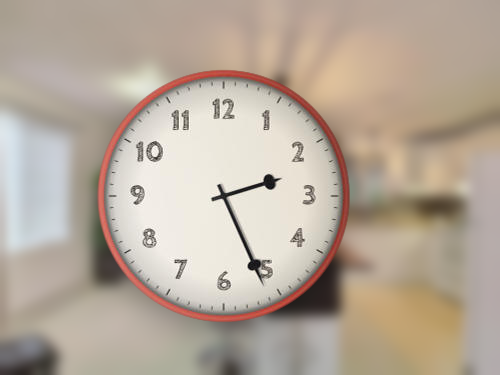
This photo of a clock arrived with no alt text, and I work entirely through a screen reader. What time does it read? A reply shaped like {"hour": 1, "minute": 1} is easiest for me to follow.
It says {"hour": 2, "minute": 26}
